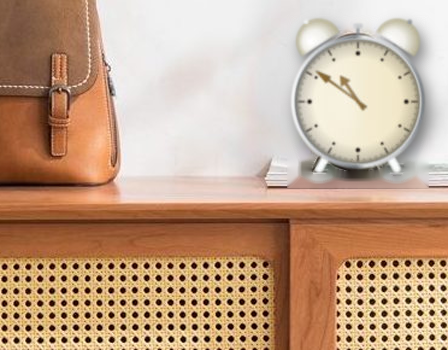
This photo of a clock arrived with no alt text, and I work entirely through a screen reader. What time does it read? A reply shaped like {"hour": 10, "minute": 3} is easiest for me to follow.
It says {"hour": 10, "minute": 51}
